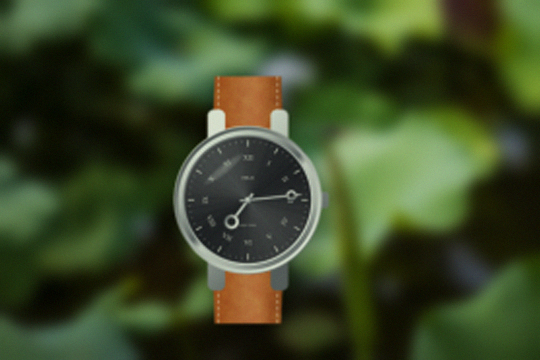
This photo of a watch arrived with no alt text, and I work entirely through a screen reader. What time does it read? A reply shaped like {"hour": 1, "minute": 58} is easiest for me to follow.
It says {"hour": 7, "minute": 14}
